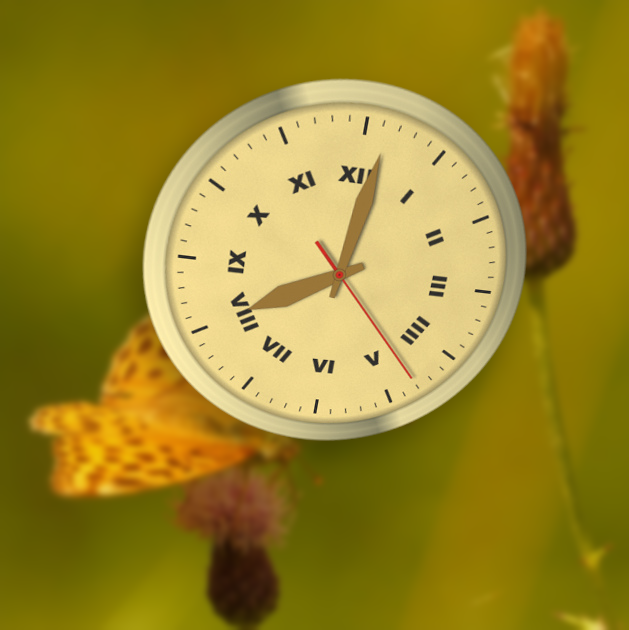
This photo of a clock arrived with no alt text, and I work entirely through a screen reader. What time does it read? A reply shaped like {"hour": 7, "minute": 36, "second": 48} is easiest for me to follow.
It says {"hour": 8, "minute": 1, "second": 23}
